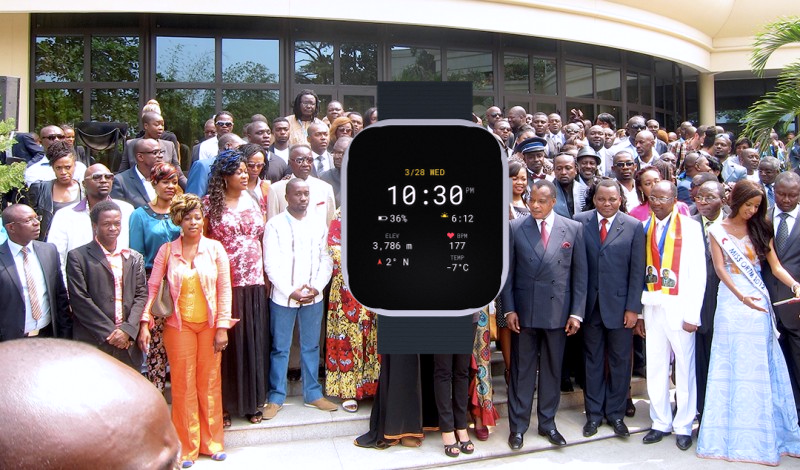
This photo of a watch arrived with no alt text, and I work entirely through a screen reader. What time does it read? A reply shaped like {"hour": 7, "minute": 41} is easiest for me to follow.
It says {"hour": 10, "minute": 30}
